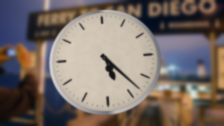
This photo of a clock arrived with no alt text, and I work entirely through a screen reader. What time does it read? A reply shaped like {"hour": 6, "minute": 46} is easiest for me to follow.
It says {"hour": 5, "minute": 23}
